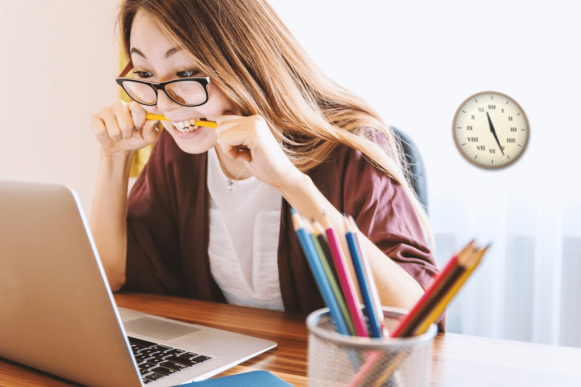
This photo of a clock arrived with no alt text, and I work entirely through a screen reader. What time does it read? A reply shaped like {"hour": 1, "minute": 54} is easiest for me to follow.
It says {"hour": 11, "minute": 26}
